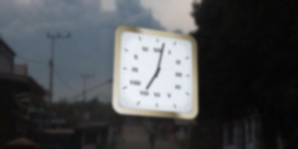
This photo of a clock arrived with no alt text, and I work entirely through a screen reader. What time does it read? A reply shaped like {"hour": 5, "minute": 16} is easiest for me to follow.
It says {"hour": 7, "minute": 2}
